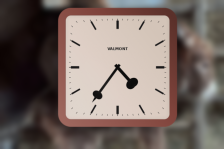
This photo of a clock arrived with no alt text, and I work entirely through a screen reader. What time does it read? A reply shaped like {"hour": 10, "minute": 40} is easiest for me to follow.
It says {"hour": 4, "minute": 36}
